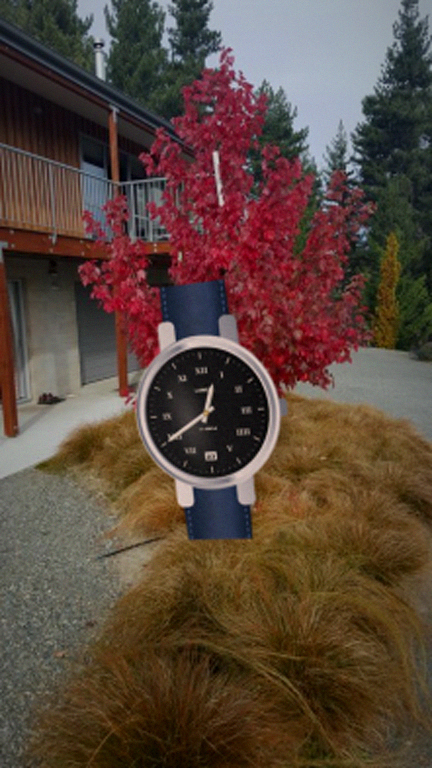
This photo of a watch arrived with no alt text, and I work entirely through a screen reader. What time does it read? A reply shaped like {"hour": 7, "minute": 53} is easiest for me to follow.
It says {"hour": 12, "minute": 40}
